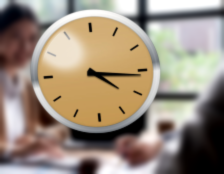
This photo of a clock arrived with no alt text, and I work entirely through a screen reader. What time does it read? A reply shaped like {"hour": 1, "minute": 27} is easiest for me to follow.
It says {"hour": 4, "minute": 16}
